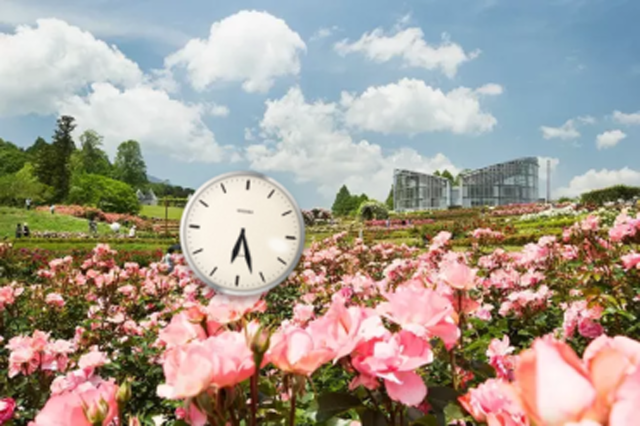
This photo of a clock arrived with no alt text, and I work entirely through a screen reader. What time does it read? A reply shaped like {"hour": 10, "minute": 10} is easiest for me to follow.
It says {"hour": 6, "minute": 27}
